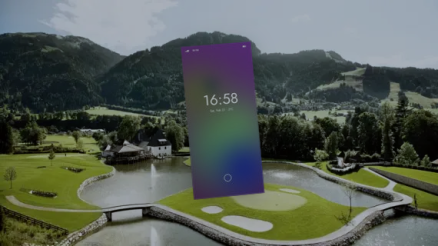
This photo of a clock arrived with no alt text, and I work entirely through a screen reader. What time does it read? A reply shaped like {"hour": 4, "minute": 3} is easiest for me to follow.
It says {"hour": 16, "minute": 58}
